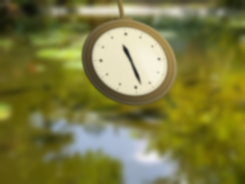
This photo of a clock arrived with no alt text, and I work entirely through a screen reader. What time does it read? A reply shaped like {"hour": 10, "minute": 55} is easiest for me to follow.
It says {"hour": 11, "minute": 28}
